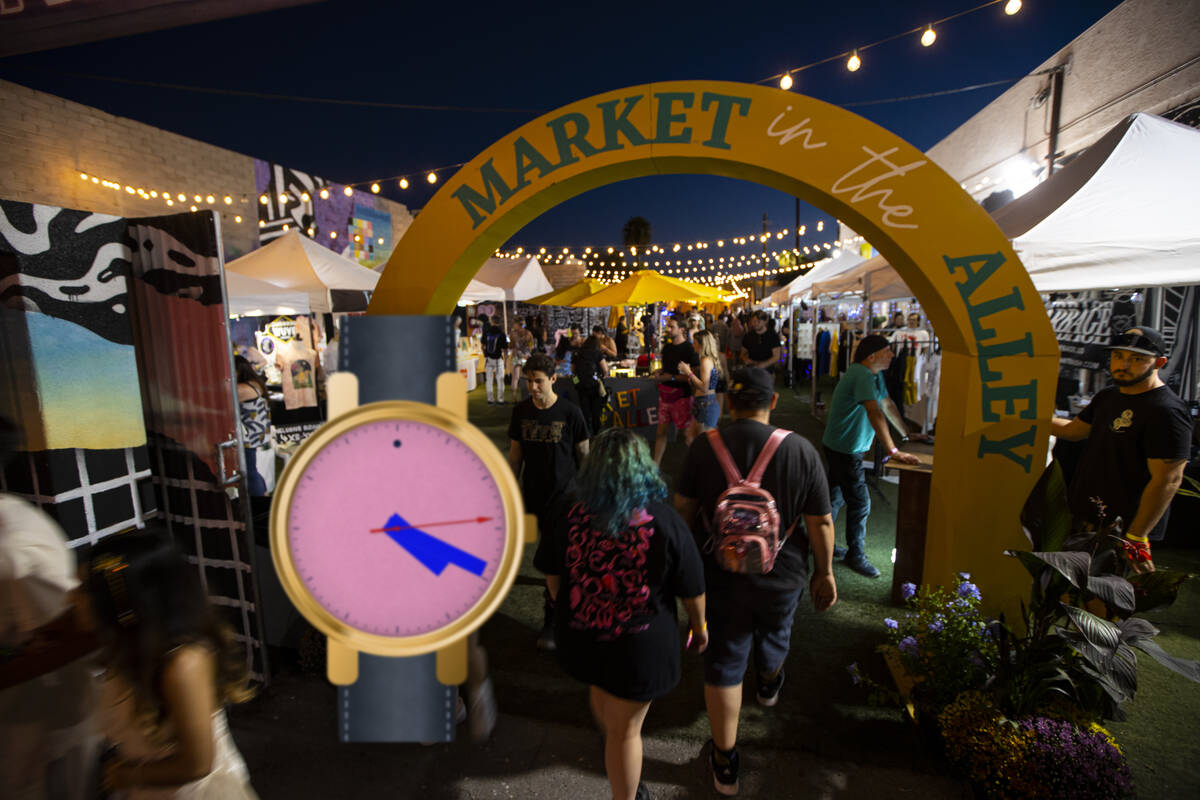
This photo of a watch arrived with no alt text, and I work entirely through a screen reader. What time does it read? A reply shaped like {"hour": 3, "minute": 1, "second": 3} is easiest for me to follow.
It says {"hour": 4, "minute": 19, "second": 14}
